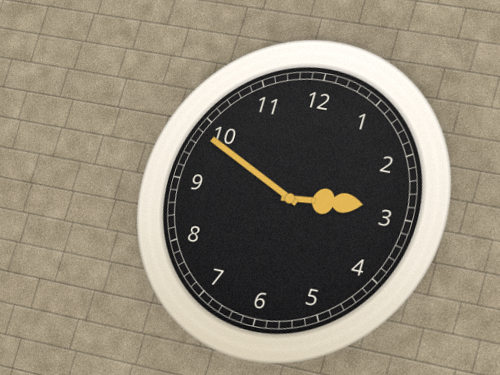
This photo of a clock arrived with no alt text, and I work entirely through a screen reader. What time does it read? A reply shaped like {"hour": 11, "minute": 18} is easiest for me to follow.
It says {"hour": 2, "minute": 49}
